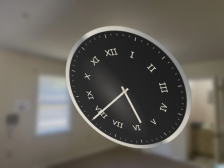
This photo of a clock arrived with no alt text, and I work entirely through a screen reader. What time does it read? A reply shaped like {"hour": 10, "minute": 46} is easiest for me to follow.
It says {"hour": 5, "minute": 40}
